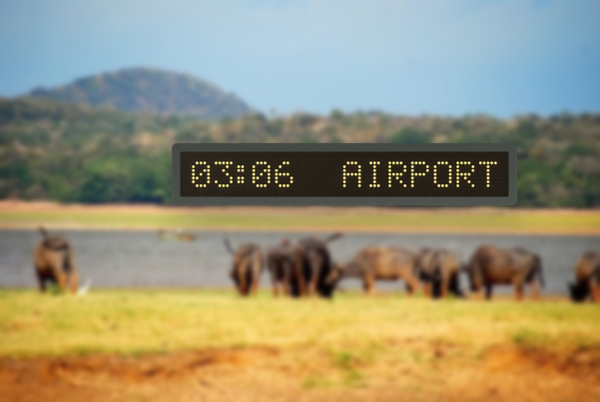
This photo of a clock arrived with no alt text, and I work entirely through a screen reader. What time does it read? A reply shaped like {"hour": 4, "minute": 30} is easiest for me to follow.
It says {"hour": 3, "minute": 6}
